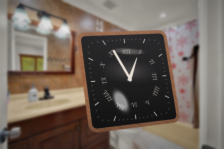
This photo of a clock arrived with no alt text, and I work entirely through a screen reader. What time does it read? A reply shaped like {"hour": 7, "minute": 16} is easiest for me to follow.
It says {"hour": 12, "minute": 56}
